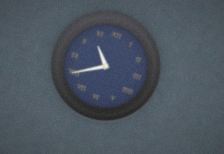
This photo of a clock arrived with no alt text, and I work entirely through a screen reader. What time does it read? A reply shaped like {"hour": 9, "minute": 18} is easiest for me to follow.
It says {"hour": 10, "minute": 40}
